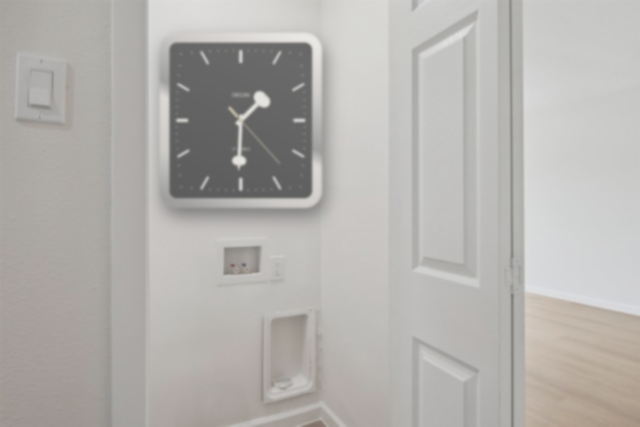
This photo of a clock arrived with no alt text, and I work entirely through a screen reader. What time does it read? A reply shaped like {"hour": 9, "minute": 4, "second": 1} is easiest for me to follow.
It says {"hour": 1, "minute": 30, "second": 23}
